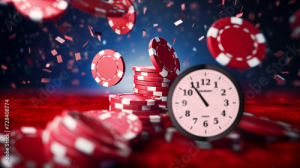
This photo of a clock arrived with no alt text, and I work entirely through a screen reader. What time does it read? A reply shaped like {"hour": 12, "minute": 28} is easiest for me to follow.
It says {"hour": 10, "minute": 54}
